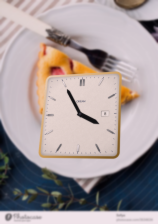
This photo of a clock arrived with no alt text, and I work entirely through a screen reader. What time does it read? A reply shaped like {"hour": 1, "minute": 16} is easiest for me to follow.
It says {"hour": 3, "minute": 55}
